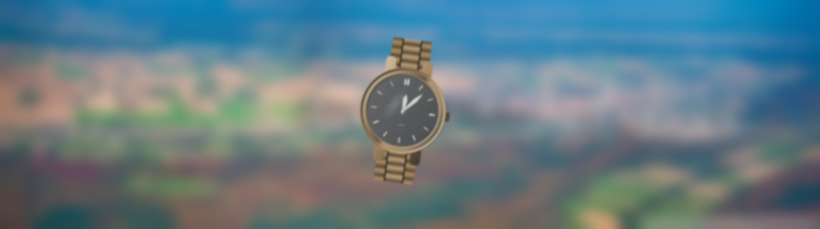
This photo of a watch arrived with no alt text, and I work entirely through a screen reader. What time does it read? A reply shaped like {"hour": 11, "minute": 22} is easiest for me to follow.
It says {"hour": 12, "minute": 7}
